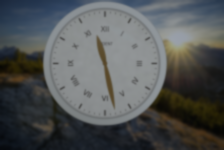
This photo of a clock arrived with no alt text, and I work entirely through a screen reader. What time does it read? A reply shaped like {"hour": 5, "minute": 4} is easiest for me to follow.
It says {"hour": 11, "minute": 28}
